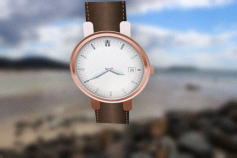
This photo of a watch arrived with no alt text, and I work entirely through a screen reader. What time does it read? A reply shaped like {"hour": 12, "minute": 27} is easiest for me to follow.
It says {"hour": 3, "minute": 40}
